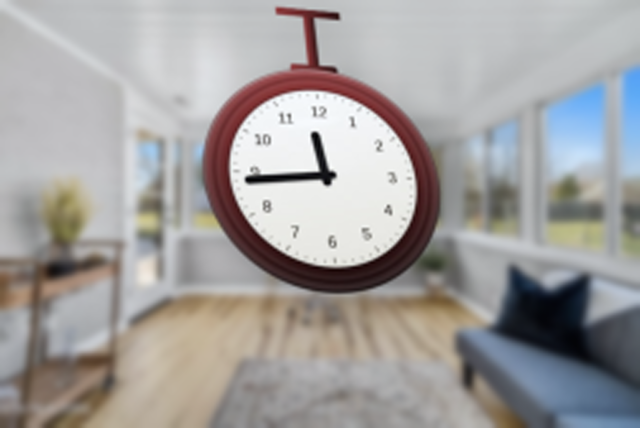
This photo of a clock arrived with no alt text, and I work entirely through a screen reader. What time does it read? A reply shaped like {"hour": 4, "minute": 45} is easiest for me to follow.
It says {"hour": 11, "minute": 44}
